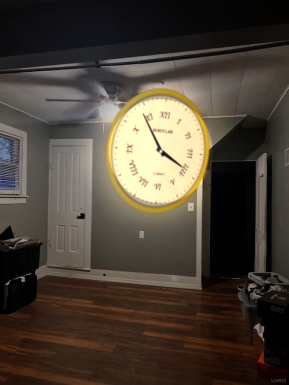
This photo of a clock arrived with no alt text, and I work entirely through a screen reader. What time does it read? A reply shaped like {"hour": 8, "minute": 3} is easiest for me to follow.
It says {"hour": 3, "minute": 54}
